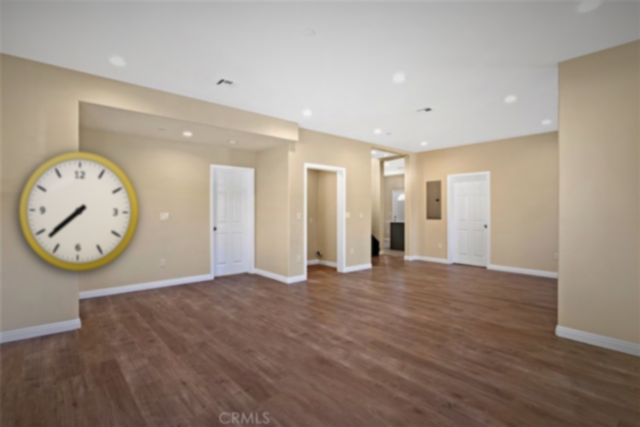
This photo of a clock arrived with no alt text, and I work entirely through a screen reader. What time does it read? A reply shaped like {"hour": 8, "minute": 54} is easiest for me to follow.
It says {"hour": 7, "minute": 38}
